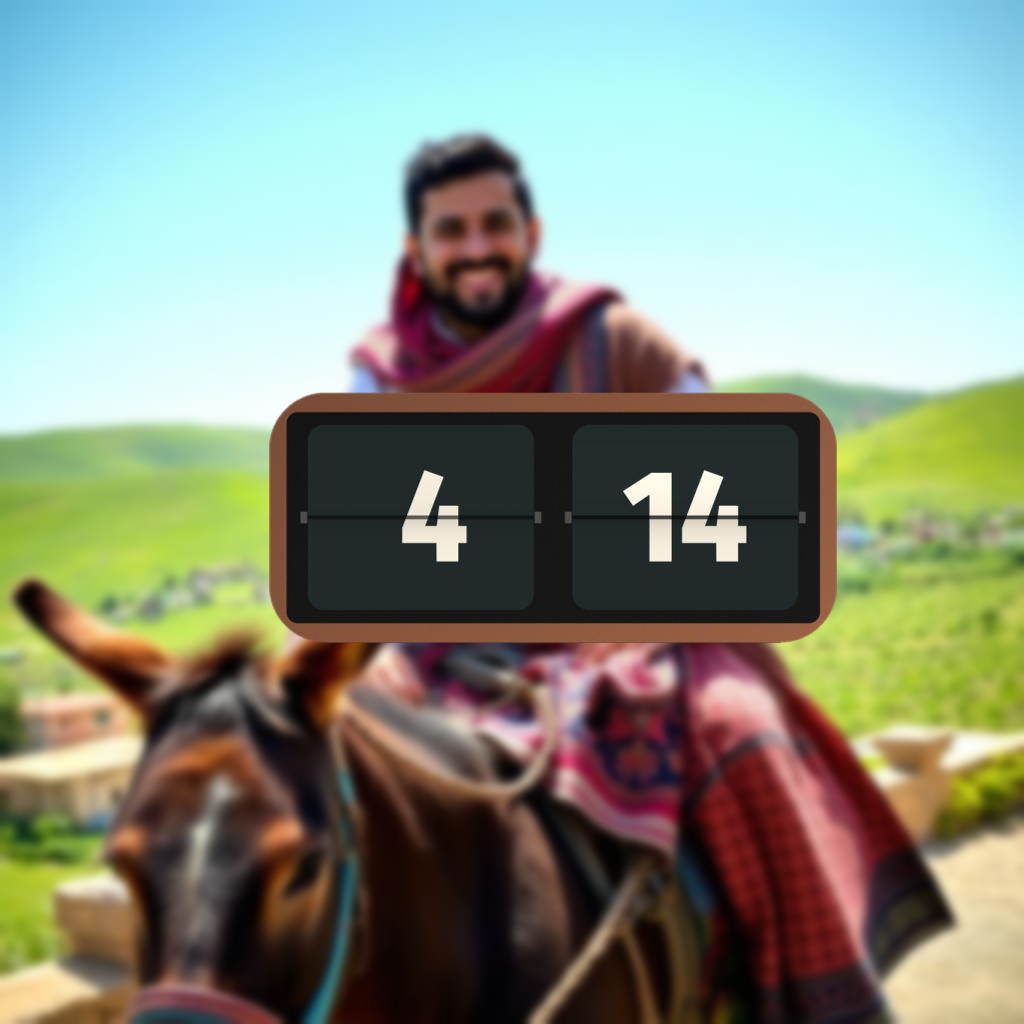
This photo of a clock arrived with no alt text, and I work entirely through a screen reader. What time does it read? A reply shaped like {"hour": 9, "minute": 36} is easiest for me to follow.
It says {"hour": 4, "minute": 14}
